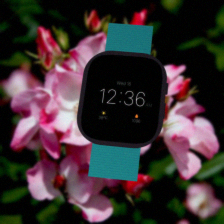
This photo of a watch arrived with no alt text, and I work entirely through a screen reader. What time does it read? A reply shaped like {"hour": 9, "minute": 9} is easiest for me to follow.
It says {"hour": 12, "minute": 36}
